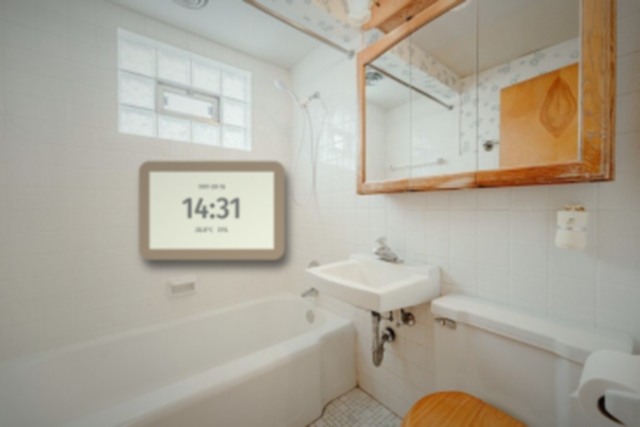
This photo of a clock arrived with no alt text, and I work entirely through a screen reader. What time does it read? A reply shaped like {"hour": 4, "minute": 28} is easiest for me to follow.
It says {"hour": 14, "minute": 31}
